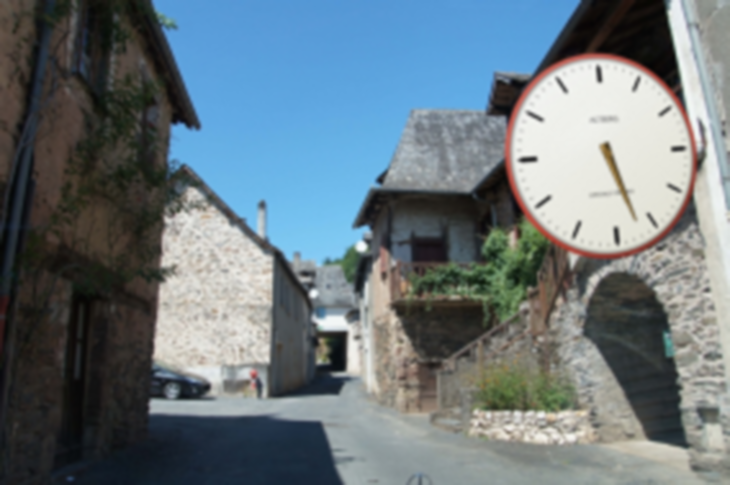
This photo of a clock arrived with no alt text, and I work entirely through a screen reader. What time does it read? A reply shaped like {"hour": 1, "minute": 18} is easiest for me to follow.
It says {"hour": 5, "minute": 27}
